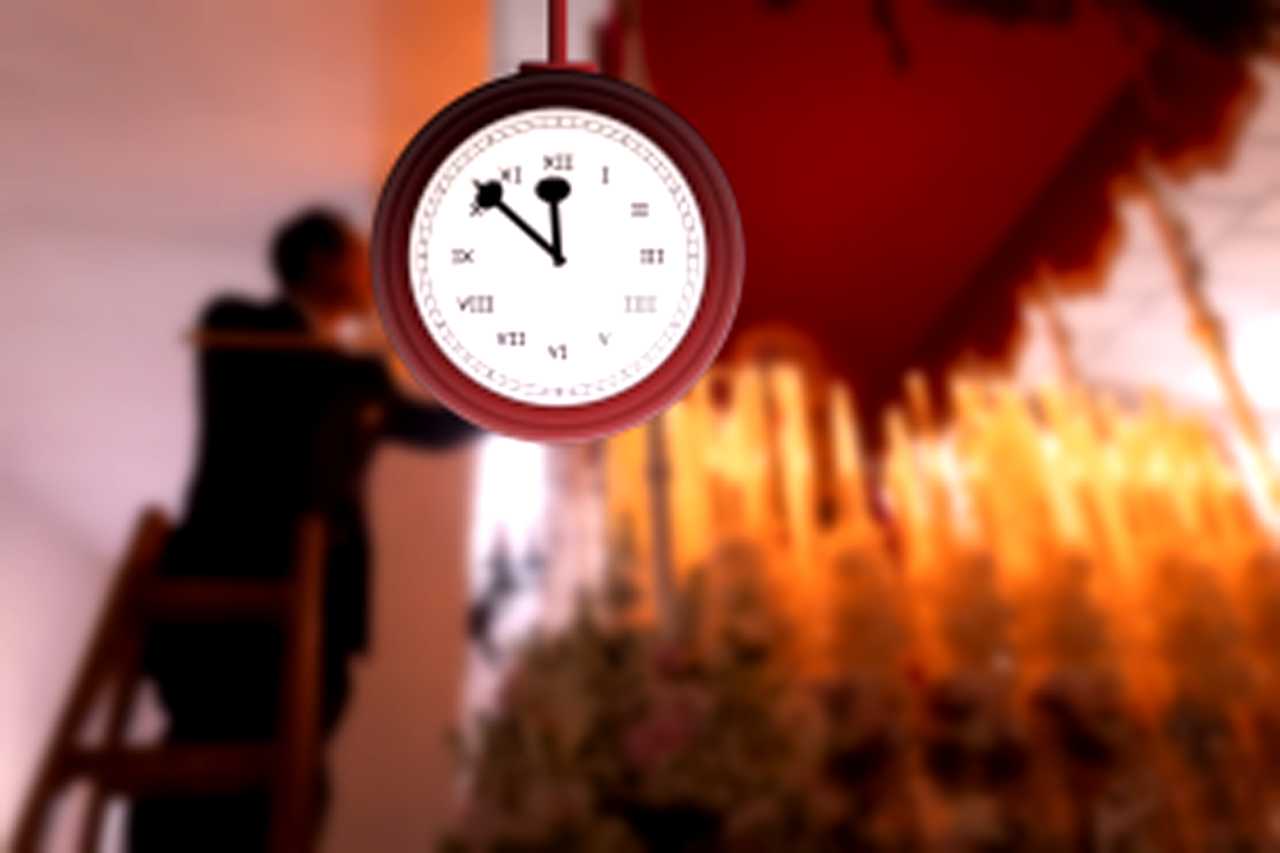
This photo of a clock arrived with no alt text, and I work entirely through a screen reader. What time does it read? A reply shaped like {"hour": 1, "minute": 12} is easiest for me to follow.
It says {"hour": 11, "minute": 52}
